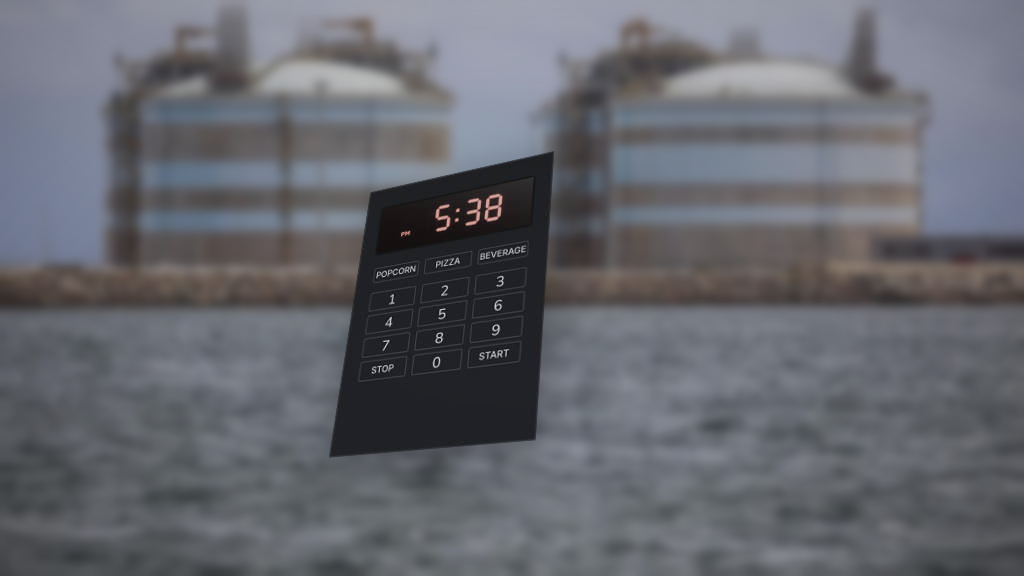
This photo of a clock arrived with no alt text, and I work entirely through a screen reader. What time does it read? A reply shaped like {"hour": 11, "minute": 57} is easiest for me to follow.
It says {"hour": 5, "minute": 38}
